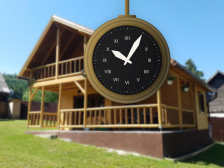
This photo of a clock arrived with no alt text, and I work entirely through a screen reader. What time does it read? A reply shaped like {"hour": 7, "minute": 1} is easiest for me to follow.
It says {"hour": 10, "minute": 5}
